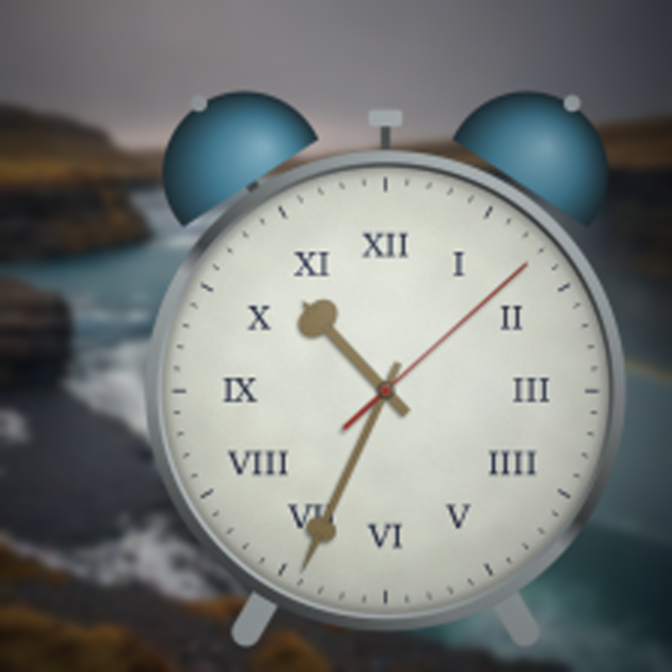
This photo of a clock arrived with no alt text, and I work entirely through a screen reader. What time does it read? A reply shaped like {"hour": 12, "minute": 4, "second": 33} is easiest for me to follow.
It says {"hour": 10, "minute": 34, "second": 8}
